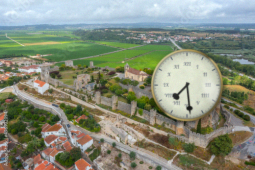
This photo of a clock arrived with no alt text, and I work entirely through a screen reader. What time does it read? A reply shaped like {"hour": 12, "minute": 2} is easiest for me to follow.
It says {"hour": 7, "minute": 29}
